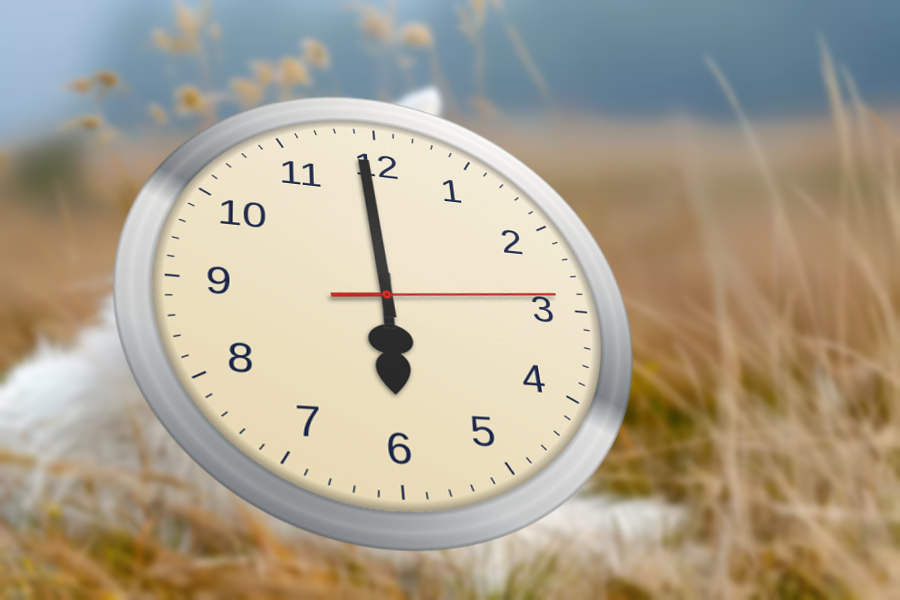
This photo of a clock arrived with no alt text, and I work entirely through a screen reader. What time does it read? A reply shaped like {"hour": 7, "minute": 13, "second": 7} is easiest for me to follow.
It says {"hour": 5, "minute": 59, "second": 14}
